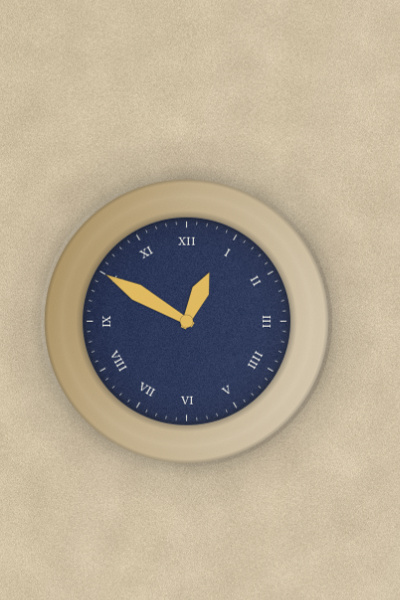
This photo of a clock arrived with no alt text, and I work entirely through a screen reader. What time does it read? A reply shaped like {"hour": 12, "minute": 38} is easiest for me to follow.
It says {"hour": 12, "minute": 50}
